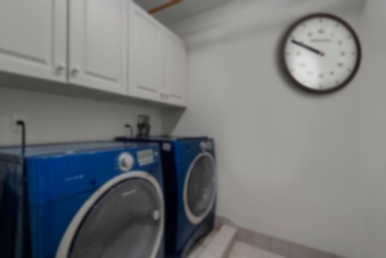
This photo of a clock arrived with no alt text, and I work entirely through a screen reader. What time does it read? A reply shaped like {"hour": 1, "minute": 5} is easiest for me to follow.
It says {"hour": 9, "minute": 49}
